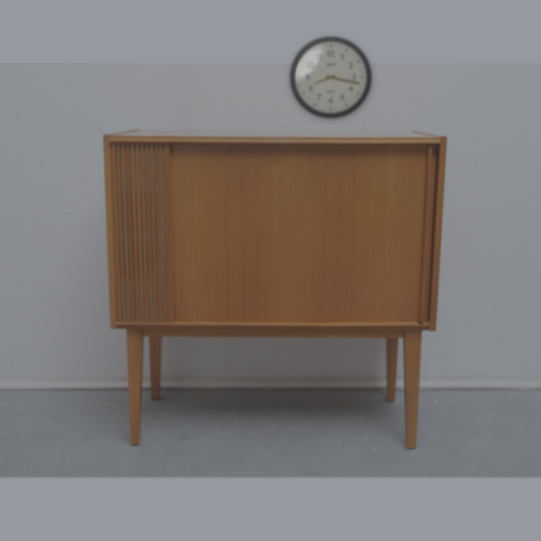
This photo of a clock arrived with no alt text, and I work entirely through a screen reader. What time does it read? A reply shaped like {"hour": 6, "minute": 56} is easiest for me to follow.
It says {"hour": 8, "minute": 17}
